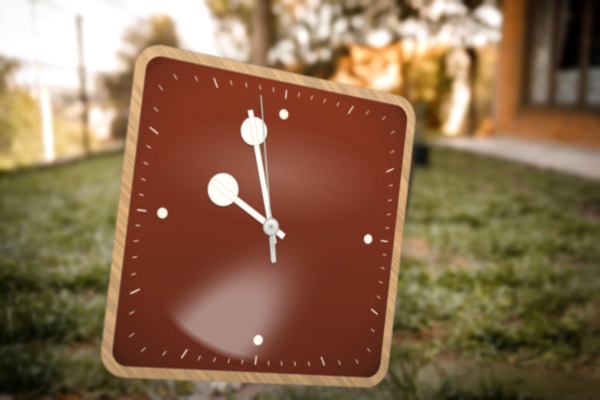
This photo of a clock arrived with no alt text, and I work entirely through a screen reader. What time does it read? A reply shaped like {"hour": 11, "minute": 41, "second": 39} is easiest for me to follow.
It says {"hour": 9, "minute": 56, "second": 58}
